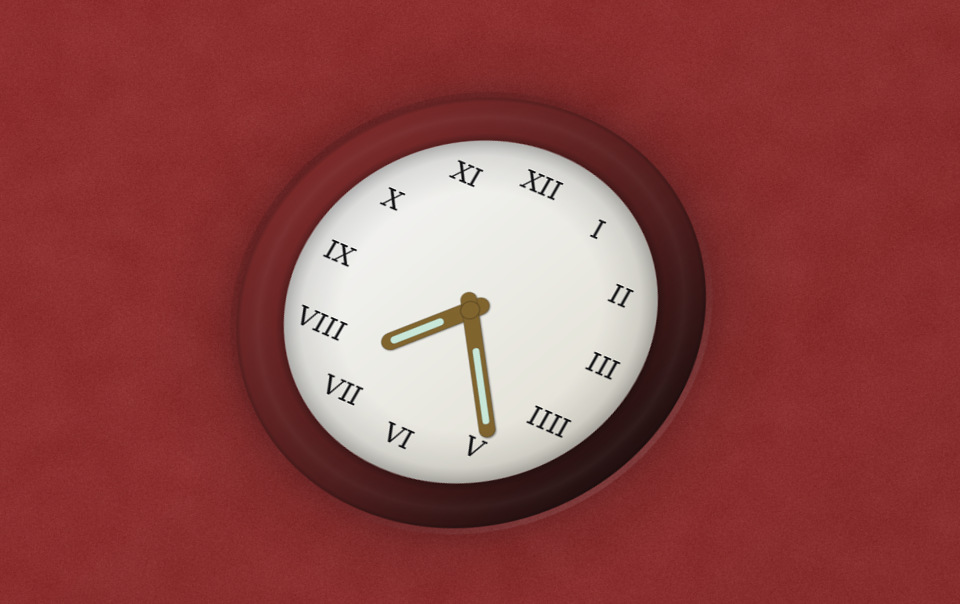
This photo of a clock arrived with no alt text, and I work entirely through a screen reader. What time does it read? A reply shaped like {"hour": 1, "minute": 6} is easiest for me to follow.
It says {"hour": 7, "minute": 24}
